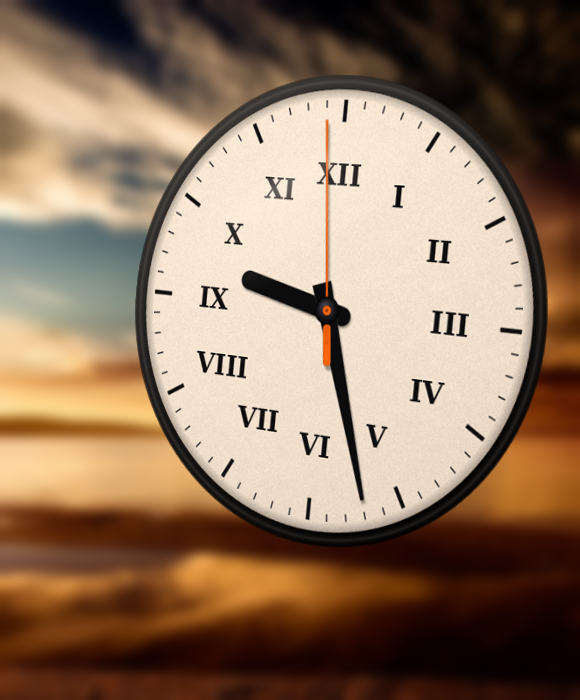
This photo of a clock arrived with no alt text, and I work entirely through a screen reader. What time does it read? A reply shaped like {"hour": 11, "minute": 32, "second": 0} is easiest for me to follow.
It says {"hour": 9, "minute": 26, "second": 59}
